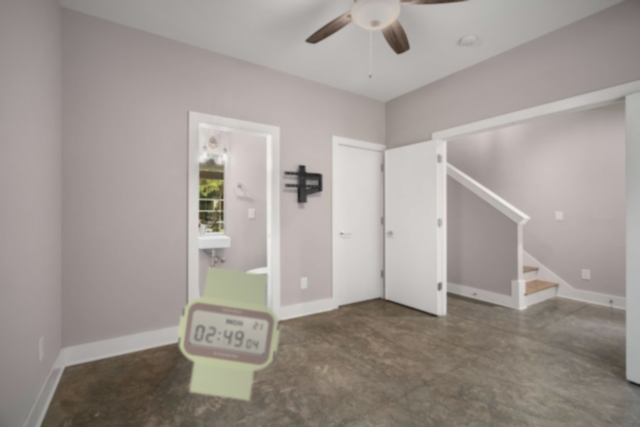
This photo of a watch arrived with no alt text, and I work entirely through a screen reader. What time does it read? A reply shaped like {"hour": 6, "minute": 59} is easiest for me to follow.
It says {"hour": 2, "minute": 49}
